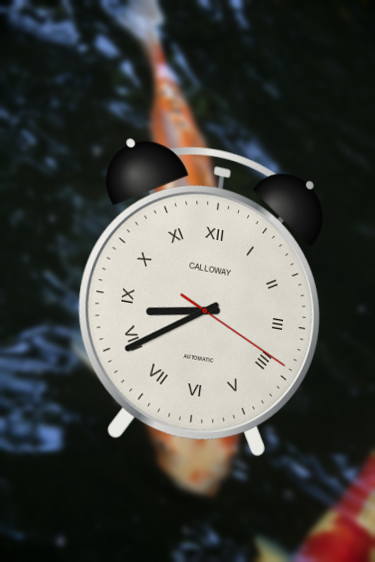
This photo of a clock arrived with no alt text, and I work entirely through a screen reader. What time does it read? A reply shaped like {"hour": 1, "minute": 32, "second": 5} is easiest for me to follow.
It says {"hour": 8, "minute": 39, "second": 19}
